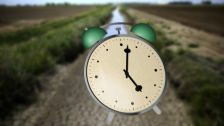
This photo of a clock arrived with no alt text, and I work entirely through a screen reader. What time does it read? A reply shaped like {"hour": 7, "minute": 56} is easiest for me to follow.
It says {"hour": 5, "minute": 2}
